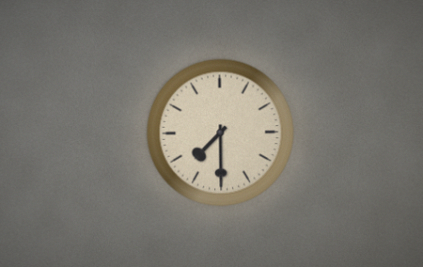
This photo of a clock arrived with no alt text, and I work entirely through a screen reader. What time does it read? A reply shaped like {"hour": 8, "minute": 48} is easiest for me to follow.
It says {"hour": 7, "minute": 30}
